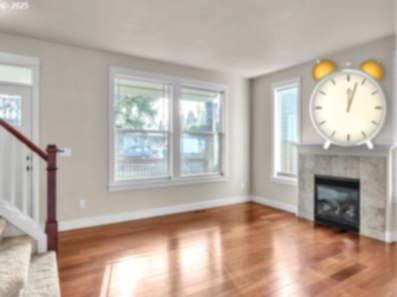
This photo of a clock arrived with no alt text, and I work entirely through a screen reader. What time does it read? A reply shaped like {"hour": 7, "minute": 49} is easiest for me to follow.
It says {"hour": 12, "minute": 3}
